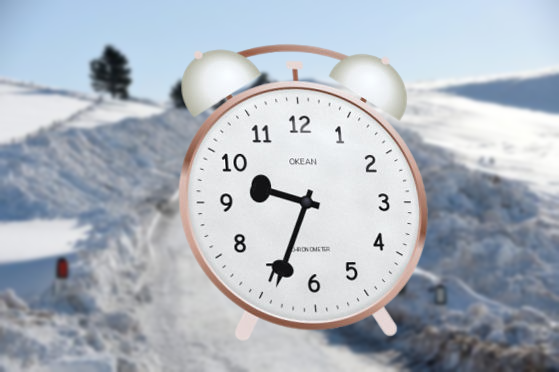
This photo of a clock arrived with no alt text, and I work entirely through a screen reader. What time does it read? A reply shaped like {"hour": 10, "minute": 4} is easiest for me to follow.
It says {"hour": 9, "minute": 34}
